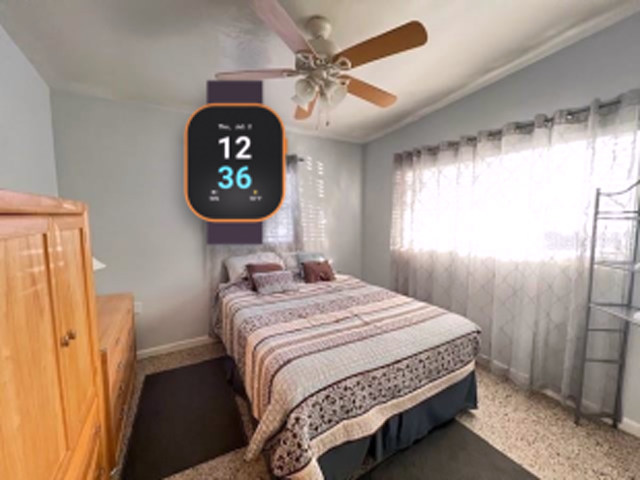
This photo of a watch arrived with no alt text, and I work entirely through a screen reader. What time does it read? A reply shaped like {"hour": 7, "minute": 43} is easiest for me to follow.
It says {"hour": 12, "minute": 36}
